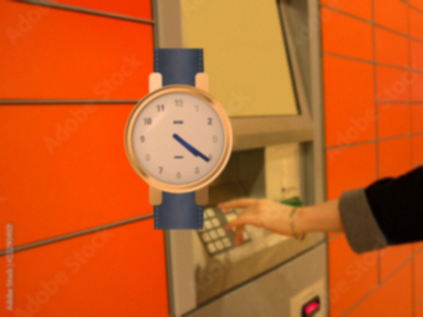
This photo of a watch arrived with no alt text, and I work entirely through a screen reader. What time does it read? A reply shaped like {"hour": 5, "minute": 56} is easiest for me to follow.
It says {"hour": 4, "minute": 21}
